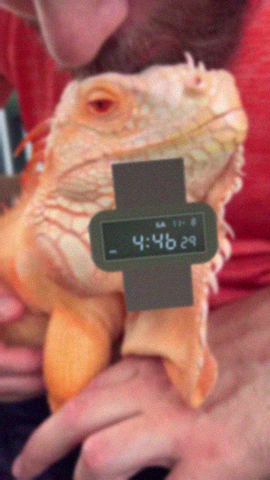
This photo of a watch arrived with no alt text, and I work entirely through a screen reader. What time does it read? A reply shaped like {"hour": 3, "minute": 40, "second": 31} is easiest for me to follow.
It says {"hour": 4, "minute": 46, "second": 29}
